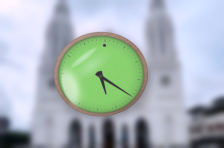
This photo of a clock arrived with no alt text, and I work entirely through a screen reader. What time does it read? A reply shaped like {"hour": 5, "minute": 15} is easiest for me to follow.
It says {"hour": 5, "minute": 20}
